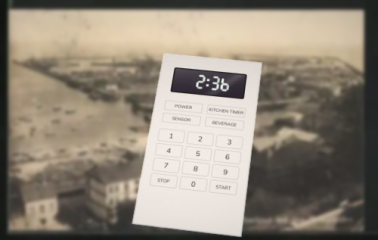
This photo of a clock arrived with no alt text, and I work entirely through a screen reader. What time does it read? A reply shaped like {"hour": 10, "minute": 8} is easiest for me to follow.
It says {"hour": 2, "minute": 36}
